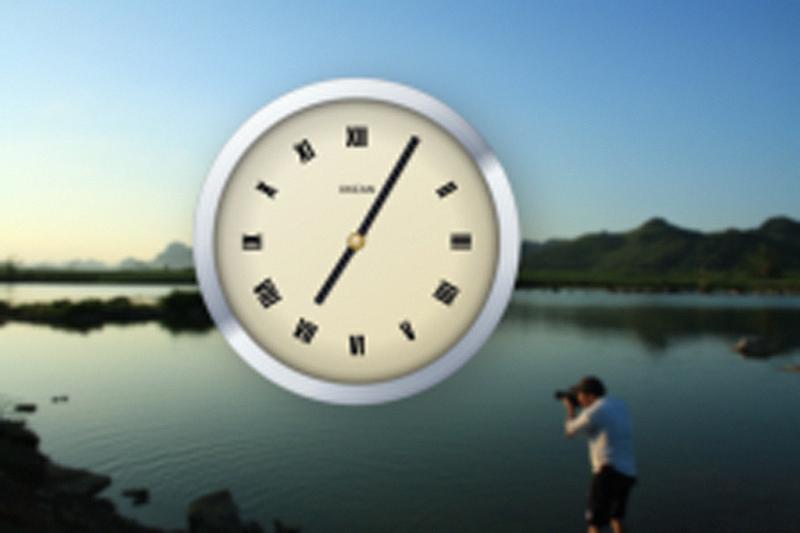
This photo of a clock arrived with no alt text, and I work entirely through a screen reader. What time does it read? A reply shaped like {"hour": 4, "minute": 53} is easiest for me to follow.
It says {"hour": 7, "minute": 5}
